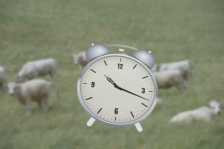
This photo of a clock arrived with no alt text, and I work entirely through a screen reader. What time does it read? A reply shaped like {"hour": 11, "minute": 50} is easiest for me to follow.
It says {"hour": 10, "minute": 18}
